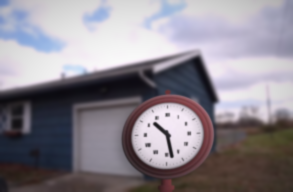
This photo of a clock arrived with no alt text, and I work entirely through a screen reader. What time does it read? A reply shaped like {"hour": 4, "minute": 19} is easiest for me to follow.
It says {"hour": 10, "minute": 28}
